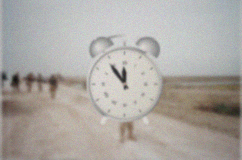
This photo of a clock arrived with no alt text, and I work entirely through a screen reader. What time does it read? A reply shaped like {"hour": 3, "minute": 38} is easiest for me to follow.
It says {"hour": 11, "minute": 54}
